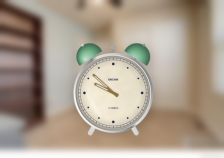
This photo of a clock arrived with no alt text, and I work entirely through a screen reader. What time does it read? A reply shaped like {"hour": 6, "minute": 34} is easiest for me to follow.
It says {"hour": 9, "minute": 52}
